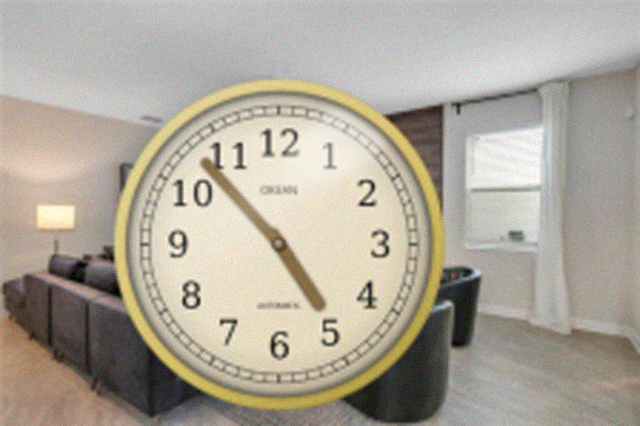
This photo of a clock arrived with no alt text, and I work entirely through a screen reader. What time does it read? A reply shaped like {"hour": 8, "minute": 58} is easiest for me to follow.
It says {"hour": 4, "minute": 53}
